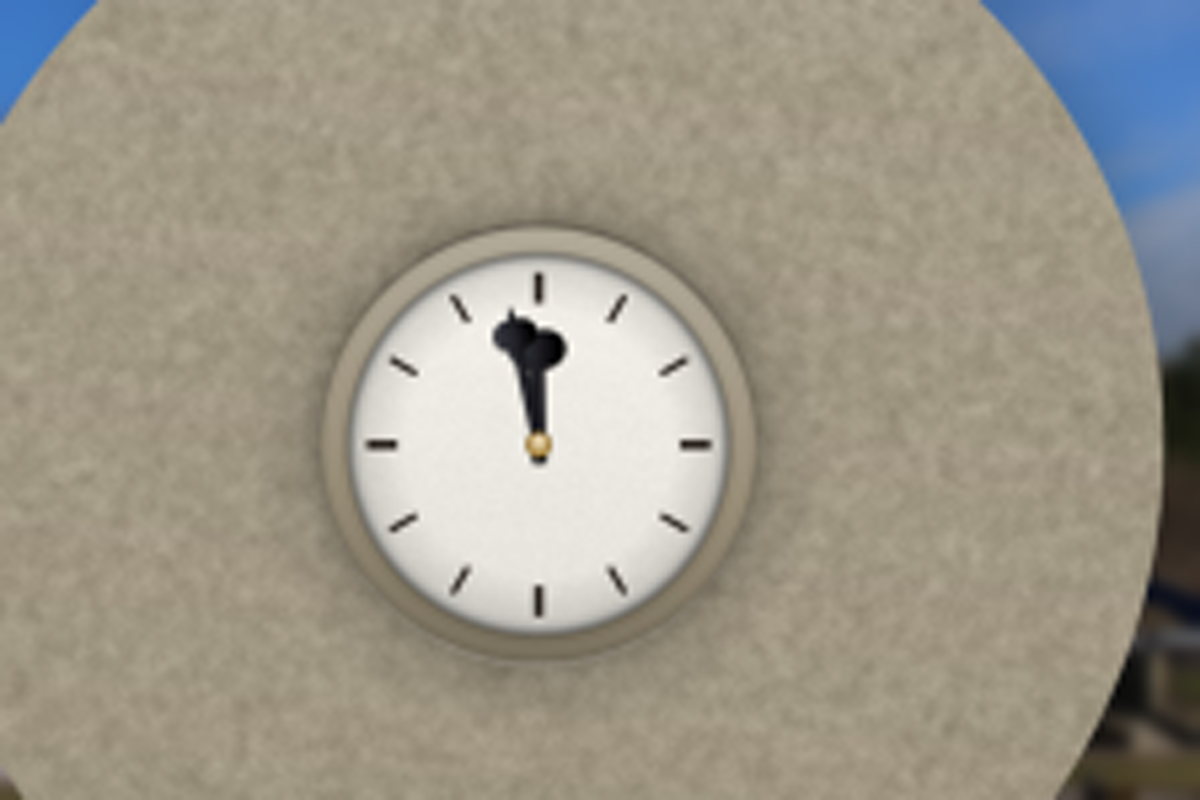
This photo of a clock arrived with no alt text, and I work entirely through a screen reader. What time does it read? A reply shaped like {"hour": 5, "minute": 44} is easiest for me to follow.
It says {"hour": 11, "minute": 58}
